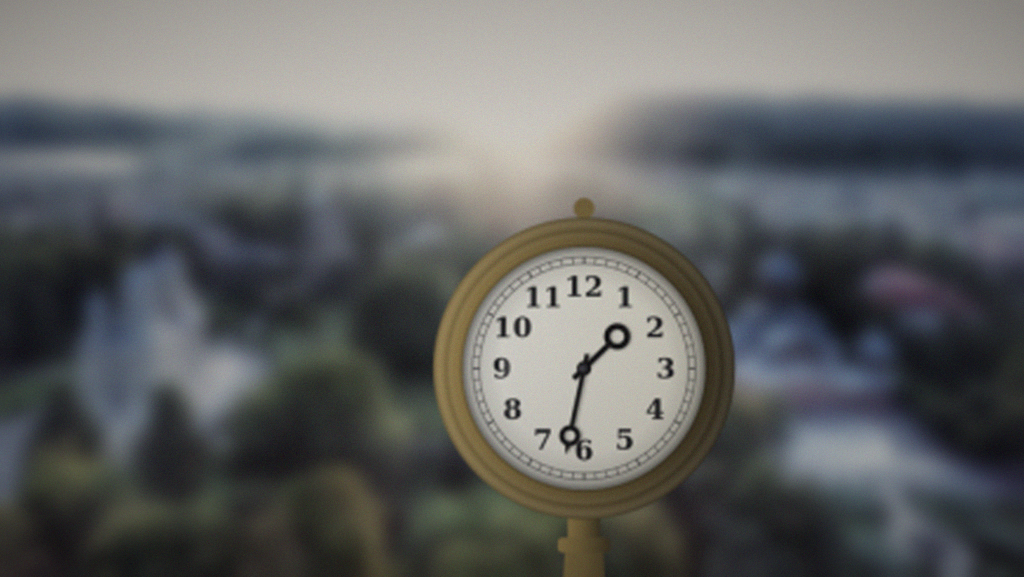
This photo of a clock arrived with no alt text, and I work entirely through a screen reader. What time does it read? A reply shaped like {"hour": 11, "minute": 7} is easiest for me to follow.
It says {"hour": 1, "minute": 32}
